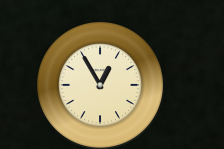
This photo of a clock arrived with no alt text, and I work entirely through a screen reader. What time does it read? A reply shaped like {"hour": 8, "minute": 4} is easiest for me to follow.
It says {"hour": 12, "minute": 55}
